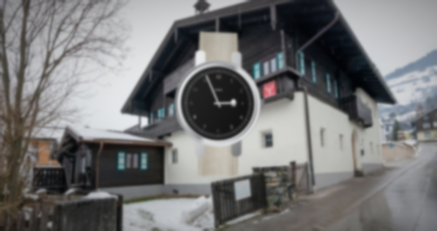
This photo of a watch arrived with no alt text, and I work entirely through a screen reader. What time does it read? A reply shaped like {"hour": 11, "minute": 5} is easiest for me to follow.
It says {"hour": 2, "minute": 56}
